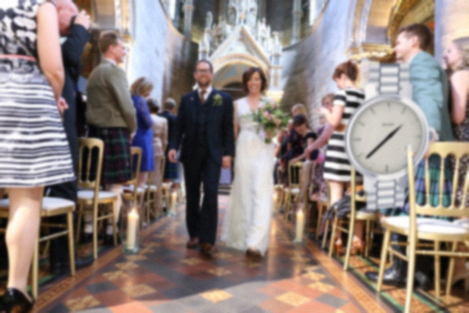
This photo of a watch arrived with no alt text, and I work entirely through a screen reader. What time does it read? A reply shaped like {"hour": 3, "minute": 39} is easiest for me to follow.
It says {"hour": 1, "minute": 38}
